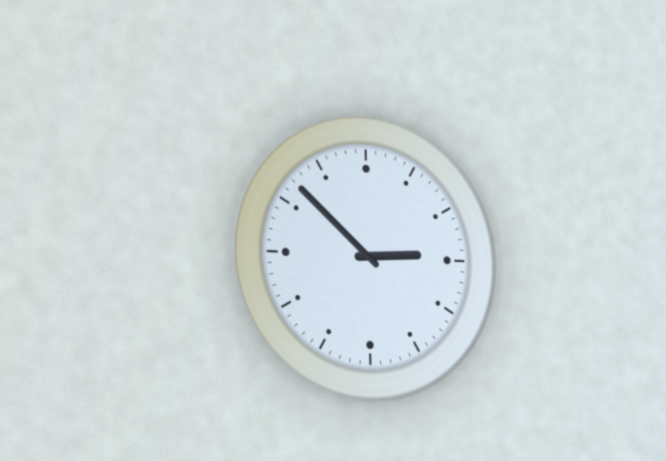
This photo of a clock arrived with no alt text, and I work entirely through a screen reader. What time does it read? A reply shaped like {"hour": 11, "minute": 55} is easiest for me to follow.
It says {"hour": 2, "minute": 52}
